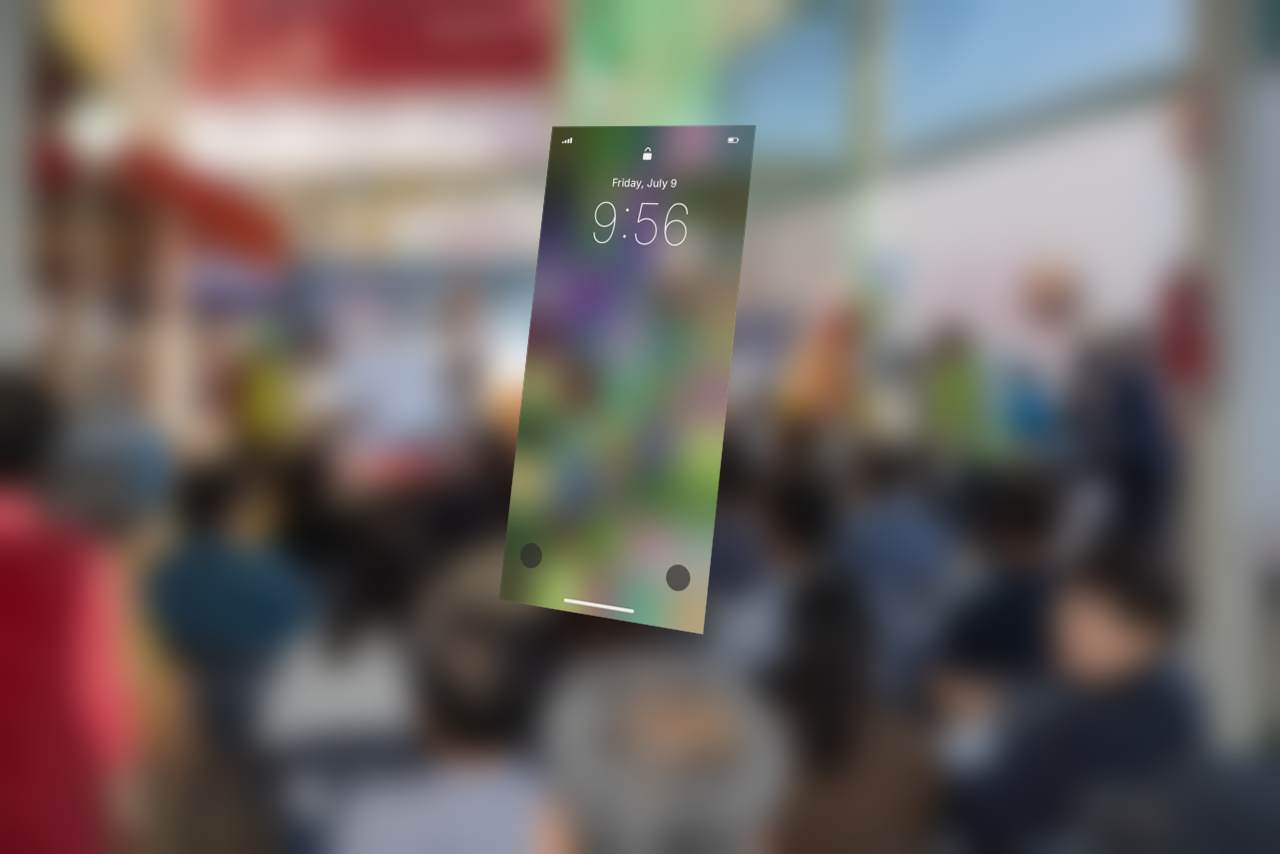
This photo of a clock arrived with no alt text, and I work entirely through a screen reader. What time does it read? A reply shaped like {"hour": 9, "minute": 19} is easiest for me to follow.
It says {"hour": 9, "minute": 56}
